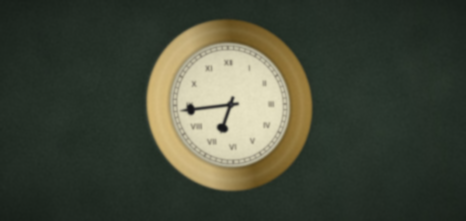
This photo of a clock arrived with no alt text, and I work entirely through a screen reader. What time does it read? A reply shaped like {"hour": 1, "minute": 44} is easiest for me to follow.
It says {"hour": 6, "minute": 44}
